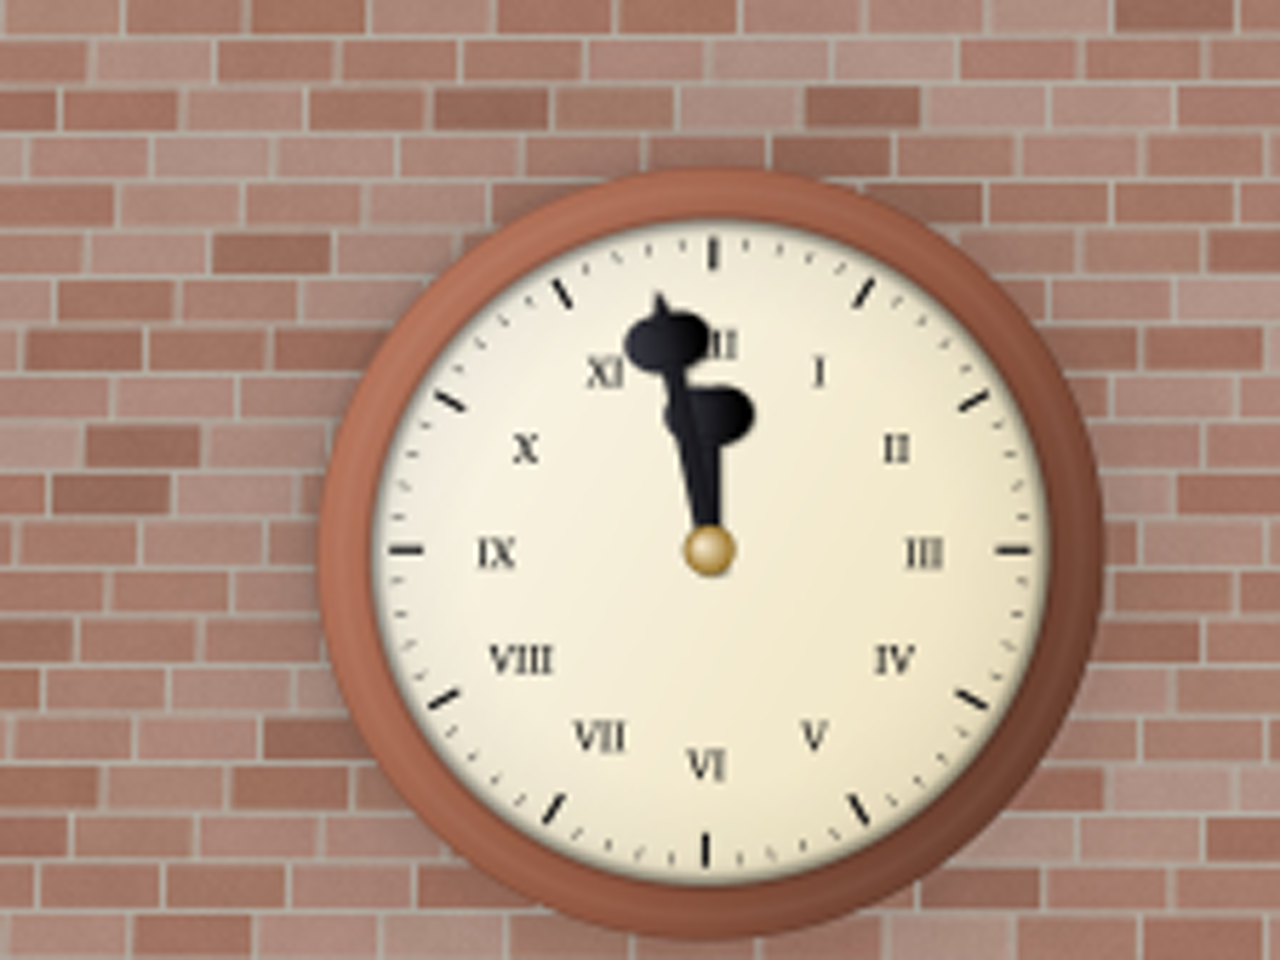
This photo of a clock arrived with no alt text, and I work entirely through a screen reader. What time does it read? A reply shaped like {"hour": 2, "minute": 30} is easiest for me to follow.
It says {"hour": 11, "minute": 58}
